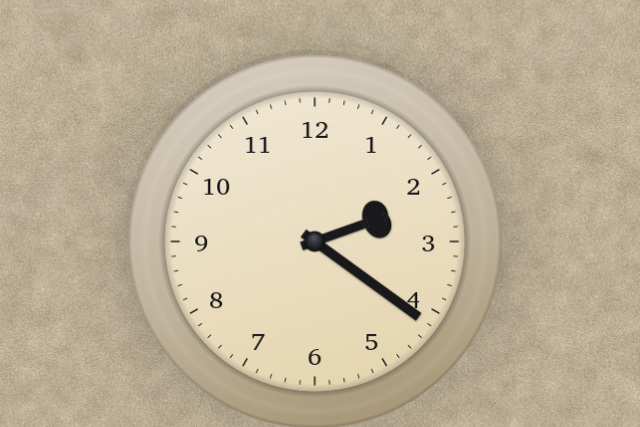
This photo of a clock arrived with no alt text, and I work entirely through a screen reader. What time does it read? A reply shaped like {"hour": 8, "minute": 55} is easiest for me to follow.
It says {"hour": 2, "minute": 21}
